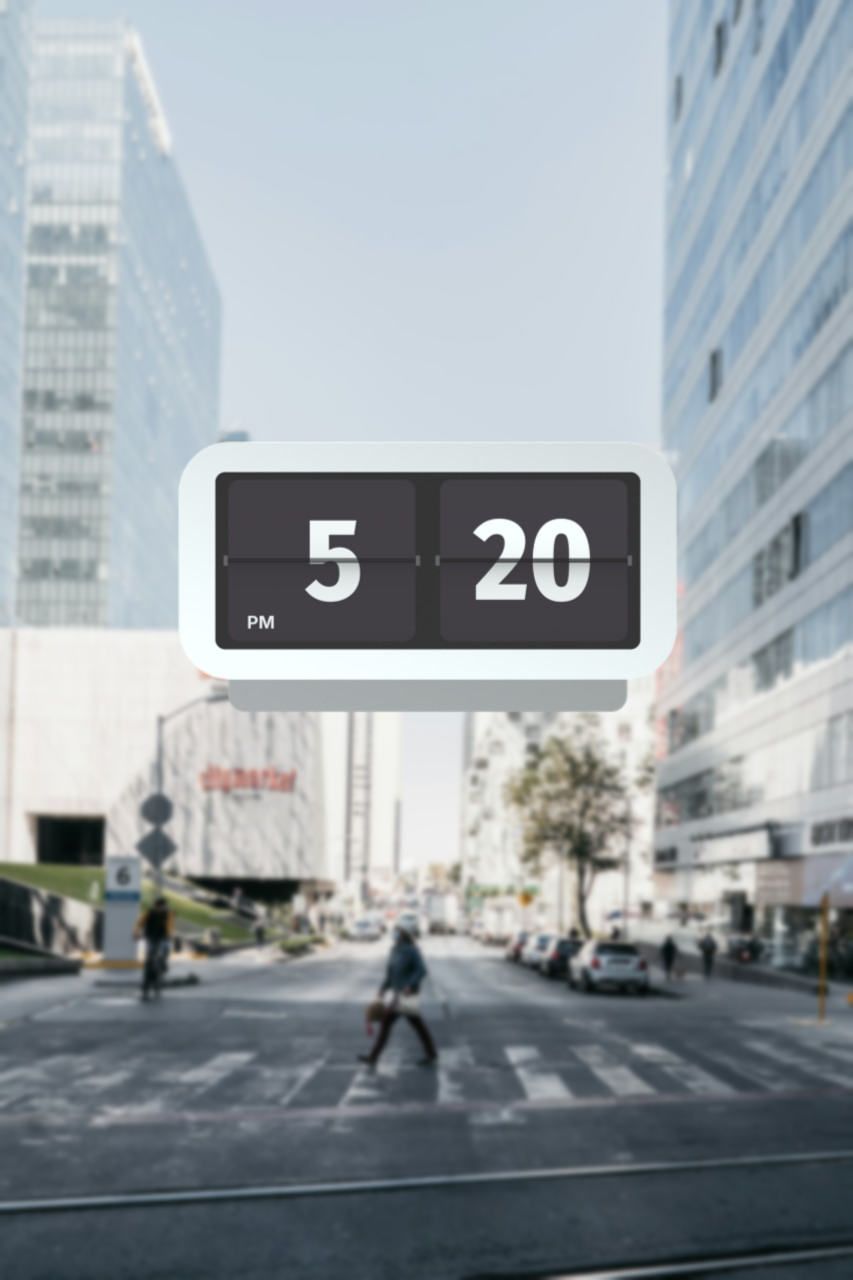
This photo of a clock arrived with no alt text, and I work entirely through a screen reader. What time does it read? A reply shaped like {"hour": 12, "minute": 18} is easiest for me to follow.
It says {"hour": 5, "minute": 20}
